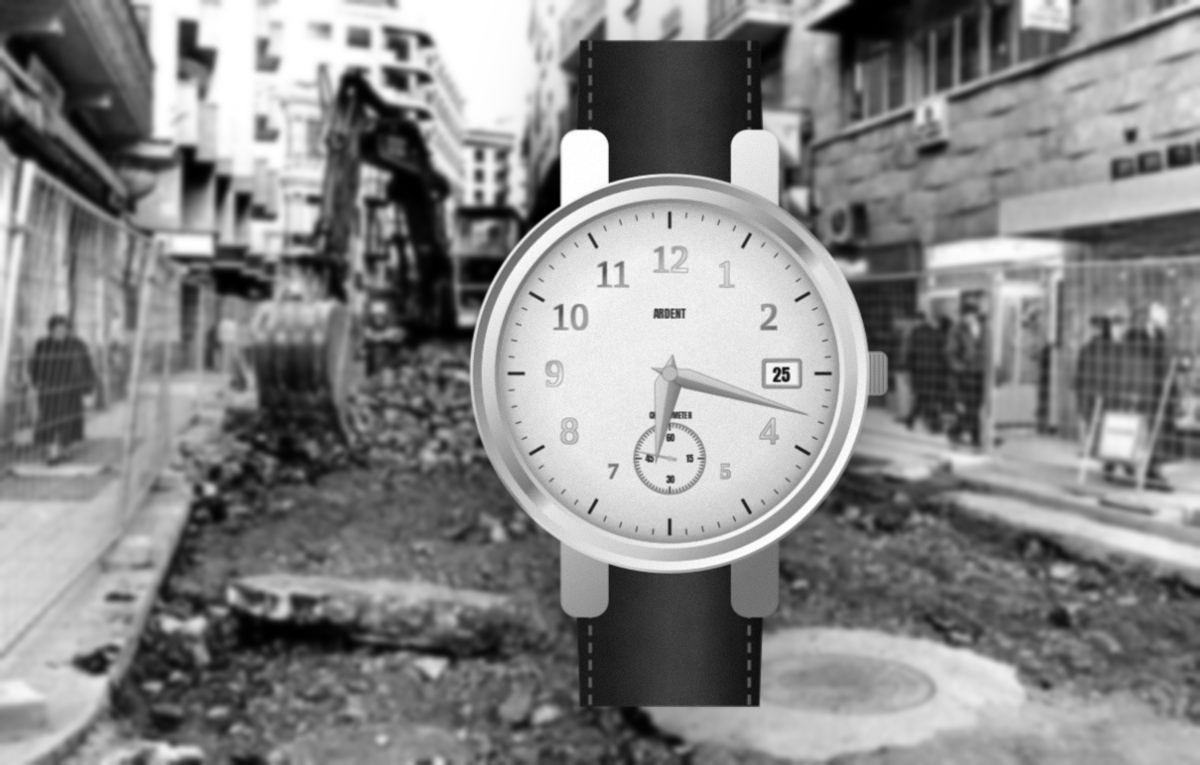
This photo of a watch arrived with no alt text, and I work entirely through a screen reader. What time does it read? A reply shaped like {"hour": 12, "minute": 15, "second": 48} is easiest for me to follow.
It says {"hour": 6, "minute": 17, "second": 47}
